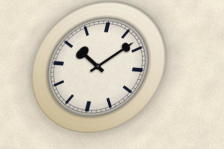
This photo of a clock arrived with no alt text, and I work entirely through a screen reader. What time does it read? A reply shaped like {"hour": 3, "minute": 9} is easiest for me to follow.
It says {"hour": 10, "minute": 8}
